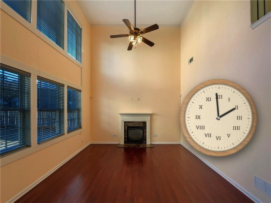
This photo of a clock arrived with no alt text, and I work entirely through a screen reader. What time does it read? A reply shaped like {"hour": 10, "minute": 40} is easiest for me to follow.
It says {"hour": 1, "minute": 59}
